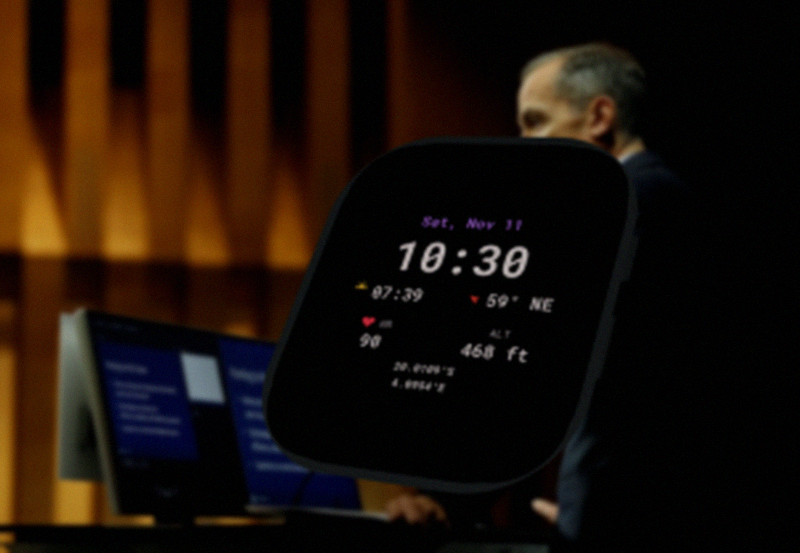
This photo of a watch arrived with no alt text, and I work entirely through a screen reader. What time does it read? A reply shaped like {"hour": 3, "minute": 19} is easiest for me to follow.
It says {"hour": 10, "minute": 30}
